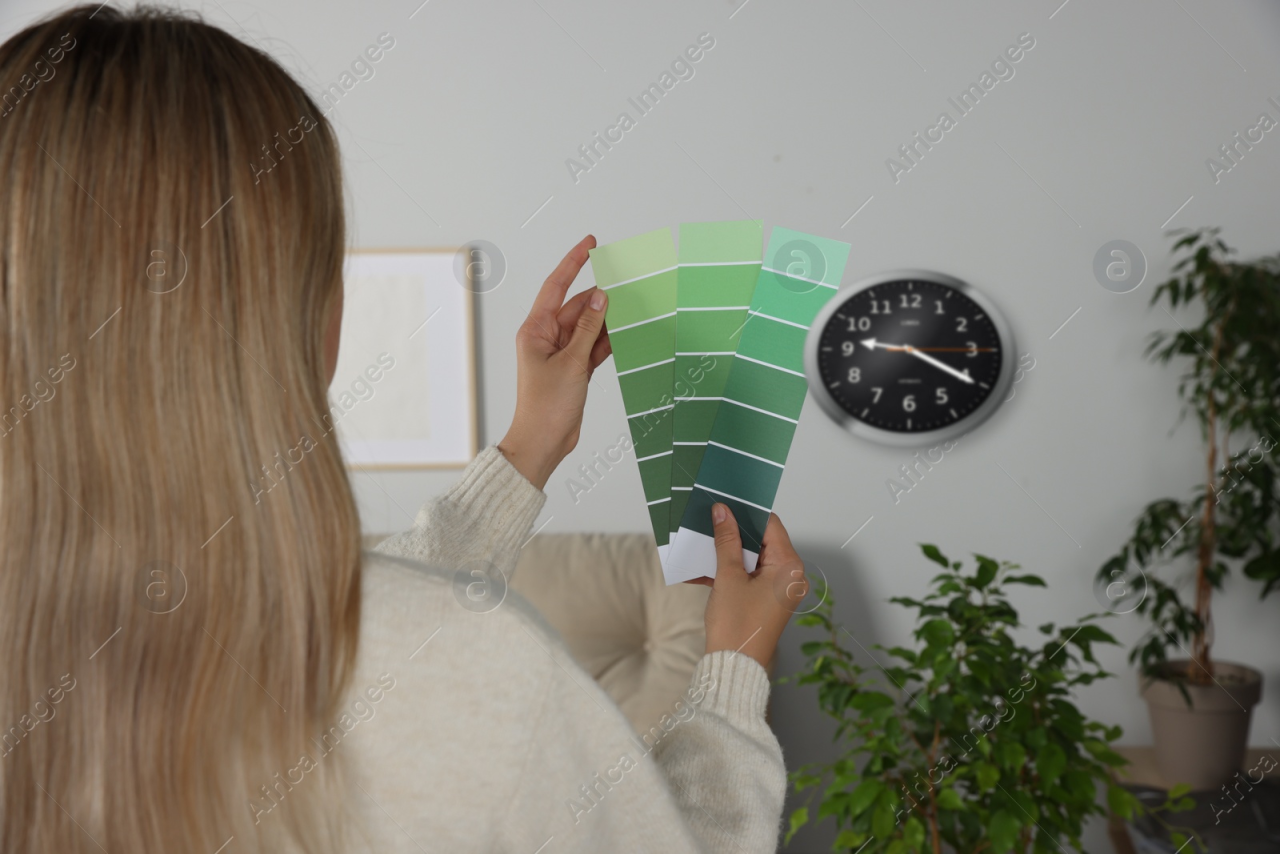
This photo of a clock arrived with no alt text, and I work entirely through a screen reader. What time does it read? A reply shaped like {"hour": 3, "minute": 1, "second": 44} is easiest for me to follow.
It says {"hour": 9, "minute": 20, "second": 15}
